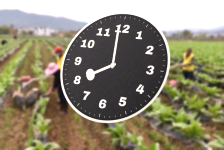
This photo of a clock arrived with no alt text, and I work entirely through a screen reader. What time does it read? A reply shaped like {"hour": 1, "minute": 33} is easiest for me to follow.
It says {"hour": 7, "minute": 59}
